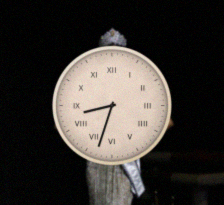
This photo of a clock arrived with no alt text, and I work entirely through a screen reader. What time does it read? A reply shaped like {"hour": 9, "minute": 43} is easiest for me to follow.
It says {"hour": 8, "minute": 33}
